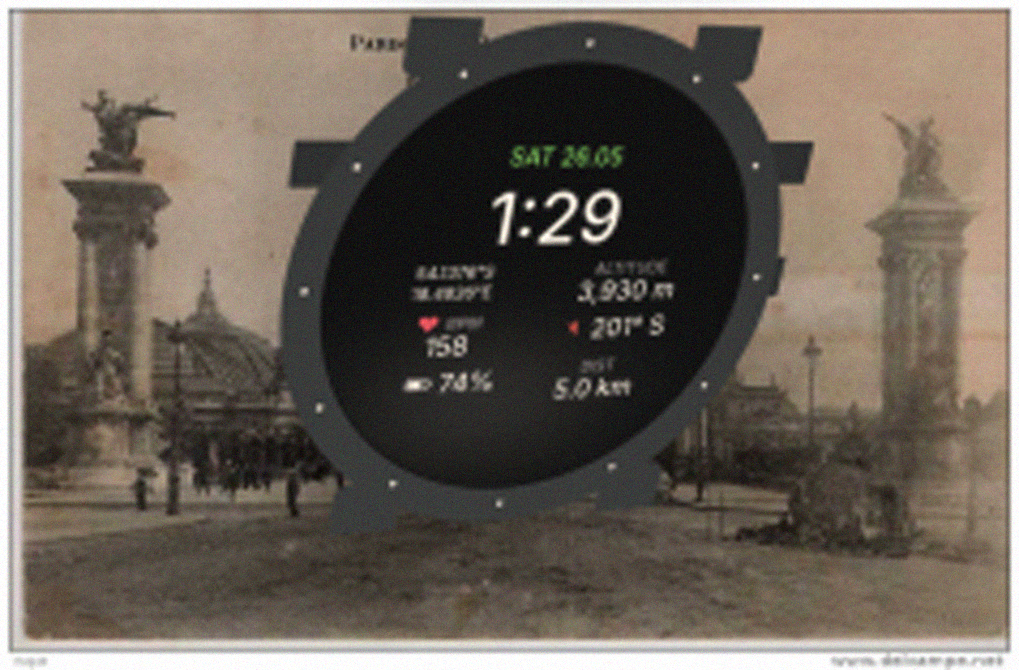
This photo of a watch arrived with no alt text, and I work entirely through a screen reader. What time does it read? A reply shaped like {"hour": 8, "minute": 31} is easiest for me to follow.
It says {"hour": 1, "minute": 29}
